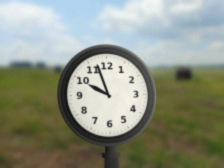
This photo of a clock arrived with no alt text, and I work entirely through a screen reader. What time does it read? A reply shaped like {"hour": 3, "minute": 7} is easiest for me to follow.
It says {"hour": 9, "minute": 57}
